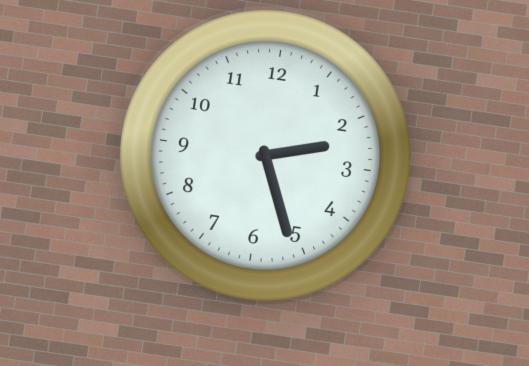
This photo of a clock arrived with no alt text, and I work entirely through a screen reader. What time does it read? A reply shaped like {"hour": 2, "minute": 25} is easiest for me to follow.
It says {"hour": 2, "minute": 26}
